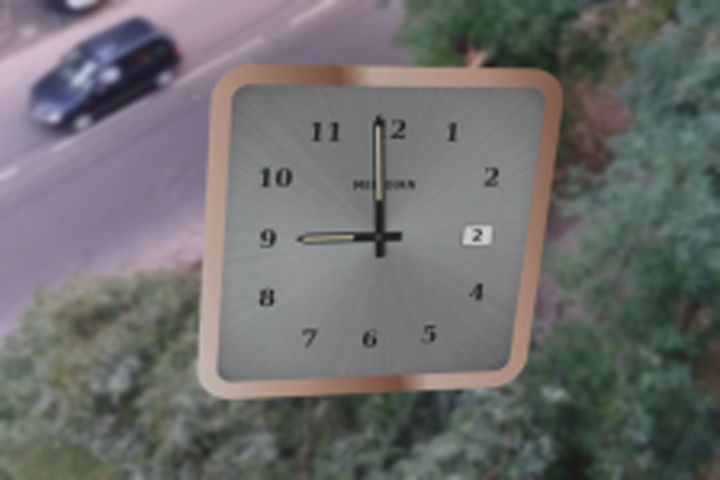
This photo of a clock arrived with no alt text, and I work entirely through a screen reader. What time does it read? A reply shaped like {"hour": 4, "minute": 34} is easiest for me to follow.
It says {"hour": 8, "minute": 59}
